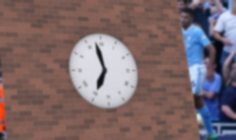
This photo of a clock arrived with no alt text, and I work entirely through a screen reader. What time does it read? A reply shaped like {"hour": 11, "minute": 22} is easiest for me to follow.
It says {"hour": 6, "minute": 58}
